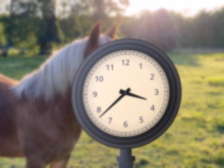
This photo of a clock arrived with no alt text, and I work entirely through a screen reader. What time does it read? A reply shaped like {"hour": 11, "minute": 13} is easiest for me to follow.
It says {"hour": 3, "minute": 38}
